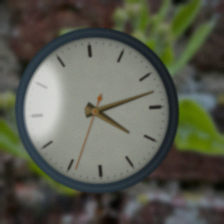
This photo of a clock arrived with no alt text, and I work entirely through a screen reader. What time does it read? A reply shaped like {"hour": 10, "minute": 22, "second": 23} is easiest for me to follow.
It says {"hour": 4, "minute": 12, "second": 34}
